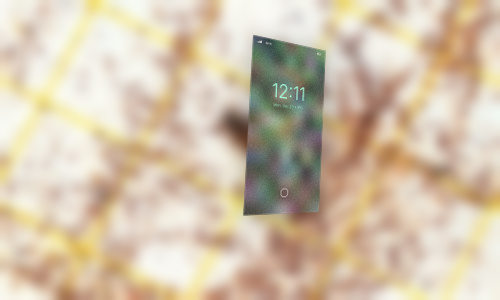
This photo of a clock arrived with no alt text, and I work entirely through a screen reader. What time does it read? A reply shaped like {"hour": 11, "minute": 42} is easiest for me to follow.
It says {"hour": 12, "minute": 11}
